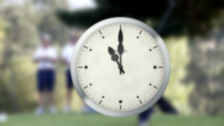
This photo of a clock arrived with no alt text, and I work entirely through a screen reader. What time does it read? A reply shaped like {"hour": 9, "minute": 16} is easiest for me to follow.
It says {"hour": 11, "minute": 0}
